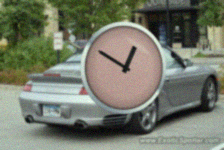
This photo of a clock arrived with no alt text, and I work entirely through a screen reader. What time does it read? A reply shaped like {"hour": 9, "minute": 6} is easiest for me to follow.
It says {"hour": 12, "minute": 50}
